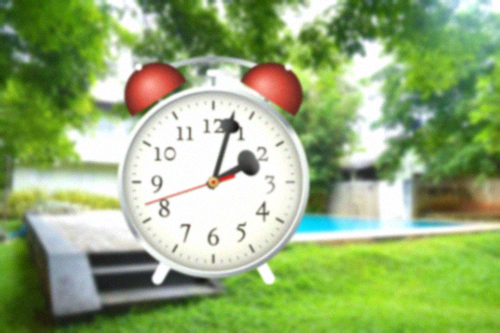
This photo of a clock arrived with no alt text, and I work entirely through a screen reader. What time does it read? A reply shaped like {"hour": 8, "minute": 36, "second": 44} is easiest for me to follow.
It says {"hour": 2, "minute": 2, "second": 42}
